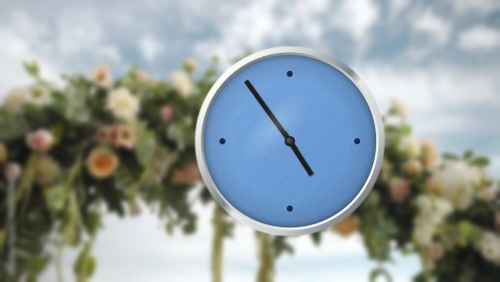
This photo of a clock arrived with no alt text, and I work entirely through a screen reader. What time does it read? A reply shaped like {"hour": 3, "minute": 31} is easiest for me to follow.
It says {"hour": 4, "minute": 54}
